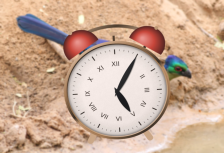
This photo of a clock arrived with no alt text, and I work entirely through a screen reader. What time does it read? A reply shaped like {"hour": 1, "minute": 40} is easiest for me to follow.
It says {"hour": 5, "minute": 5}
